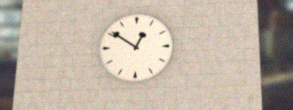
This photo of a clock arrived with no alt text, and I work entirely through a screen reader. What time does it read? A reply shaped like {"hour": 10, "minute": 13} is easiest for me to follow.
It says {"hour": 12, "minute": 51}
